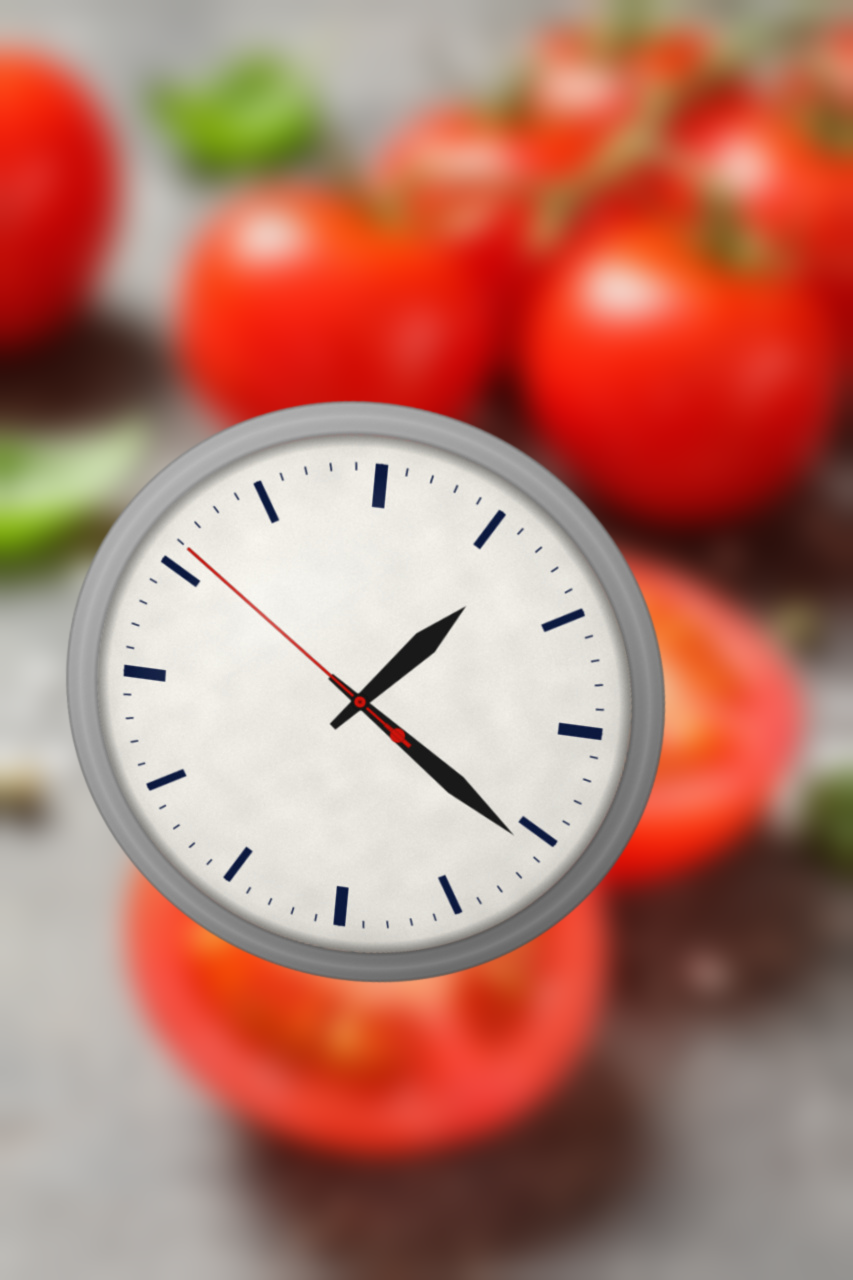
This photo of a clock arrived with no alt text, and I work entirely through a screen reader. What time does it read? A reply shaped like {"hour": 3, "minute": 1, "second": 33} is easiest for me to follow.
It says {"hour": 1, "minute": 20, "second": 51}
